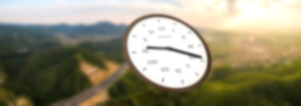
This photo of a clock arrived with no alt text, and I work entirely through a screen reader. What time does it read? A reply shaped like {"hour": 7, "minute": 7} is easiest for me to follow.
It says {"hour": 9, "minute": 19}
